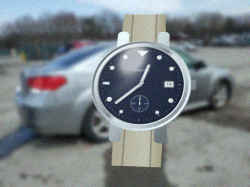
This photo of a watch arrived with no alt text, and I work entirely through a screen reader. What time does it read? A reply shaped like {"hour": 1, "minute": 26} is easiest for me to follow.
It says {"hour": 12, "minute": 38}
